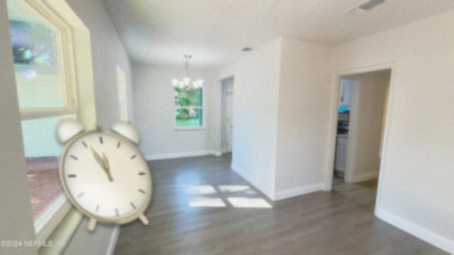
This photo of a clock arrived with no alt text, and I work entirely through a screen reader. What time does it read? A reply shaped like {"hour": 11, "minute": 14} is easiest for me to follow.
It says {"hour": 11, "minute": 56}
